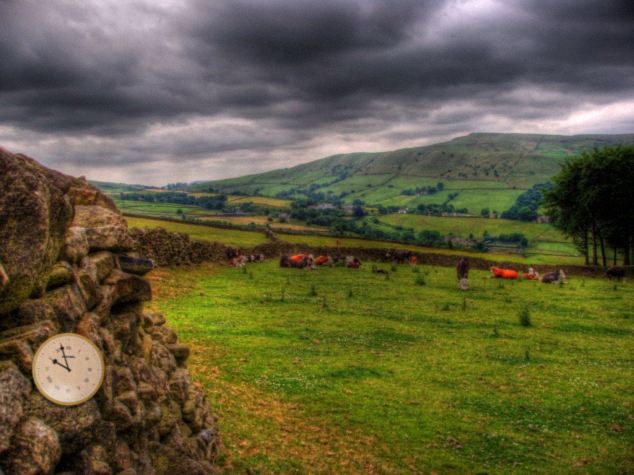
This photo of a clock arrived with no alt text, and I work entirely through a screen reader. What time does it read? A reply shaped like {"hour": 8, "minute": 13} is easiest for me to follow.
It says {"hour": 9, "minute": 57}
